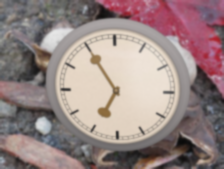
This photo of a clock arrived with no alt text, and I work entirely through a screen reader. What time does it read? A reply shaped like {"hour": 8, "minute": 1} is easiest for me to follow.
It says {"hour": 6, "minute": 55}
